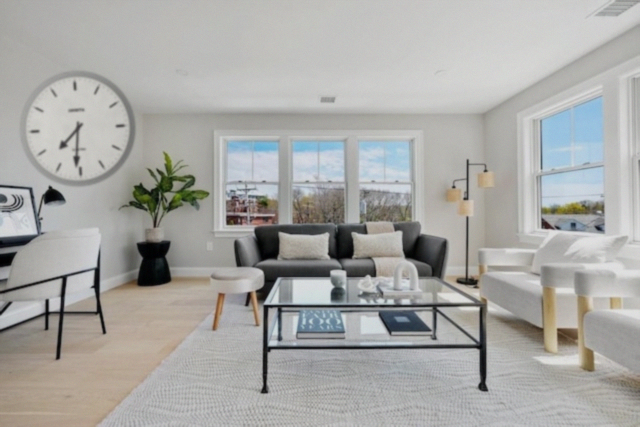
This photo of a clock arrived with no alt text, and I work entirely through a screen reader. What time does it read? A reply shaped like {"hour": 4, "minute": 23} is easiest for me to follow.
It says {"hour": 7, "minute": 31}
